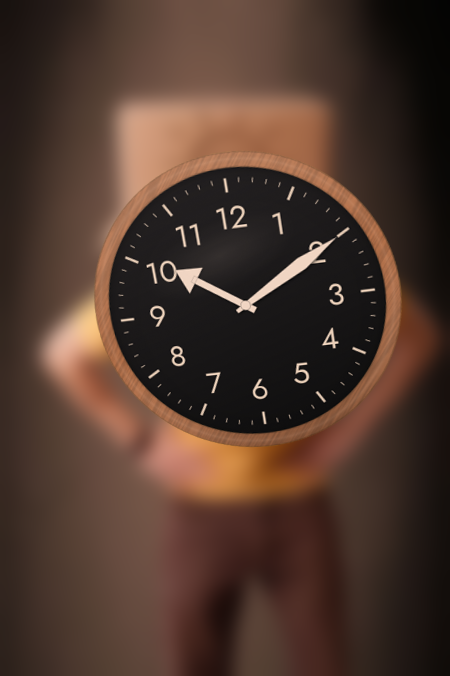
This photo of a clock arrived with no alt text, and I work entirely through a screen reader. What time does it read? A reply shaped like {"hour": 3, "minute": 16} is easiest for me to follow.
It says {"hour": 10, "minute": 10}
